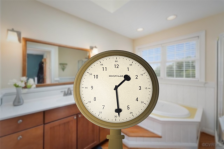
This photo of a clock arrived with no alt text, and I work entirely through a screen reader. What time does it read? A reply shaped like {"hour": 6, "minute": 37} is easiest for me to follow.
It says {"hour": 1, "minute": 29}
